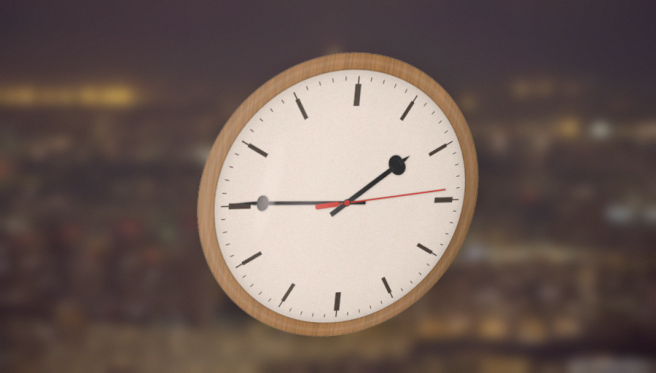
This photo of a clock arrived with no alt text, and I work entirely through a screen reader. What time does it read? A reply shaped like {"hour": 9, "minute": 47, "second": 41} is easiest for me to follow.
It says {"hour": 1, "minute": 45, "second": 14}
